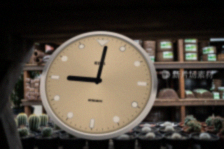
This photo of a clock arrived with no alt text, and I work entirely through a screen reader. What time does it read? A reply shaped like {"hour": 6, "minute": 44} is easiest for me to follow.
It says {"hour": 9, "minute": 1}
